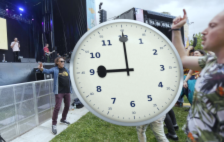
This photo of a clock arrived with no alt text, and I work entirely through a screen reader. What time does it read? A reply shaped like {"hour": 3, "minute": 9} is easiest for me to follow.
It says {"hour": 9, "minute": 0}
